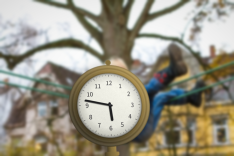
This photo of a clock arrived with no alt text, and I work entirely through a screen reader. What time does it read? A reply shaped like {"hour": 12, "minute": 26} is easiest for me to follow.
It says {"hour": 5, "minute": 47}
